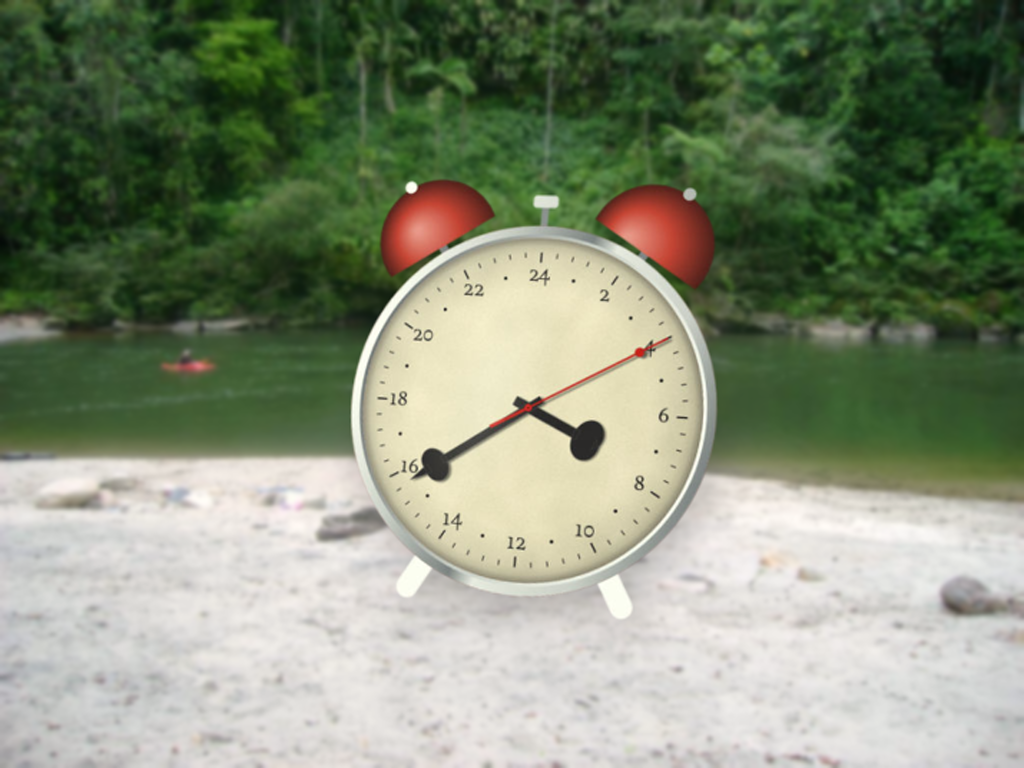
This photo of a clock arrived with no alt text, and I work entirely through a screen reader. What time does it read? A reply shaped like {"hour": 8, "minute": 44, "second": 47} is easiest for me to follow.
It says {"hour": 7, "minute": 39, "second": 10}
